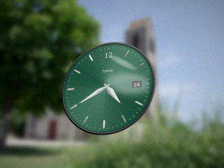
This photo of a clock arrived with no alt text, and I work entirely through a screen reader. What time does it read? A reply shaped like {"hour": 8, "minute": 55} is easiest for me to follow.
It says {"hour": 4, "minute": 40}
